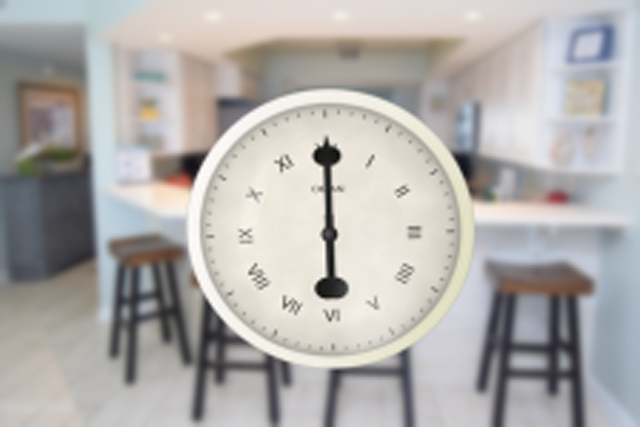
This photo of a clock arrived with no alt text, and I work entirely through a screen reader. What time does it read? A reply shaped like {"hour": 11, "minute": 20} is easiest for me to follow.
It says {"hour": 6, "minute": 0}
